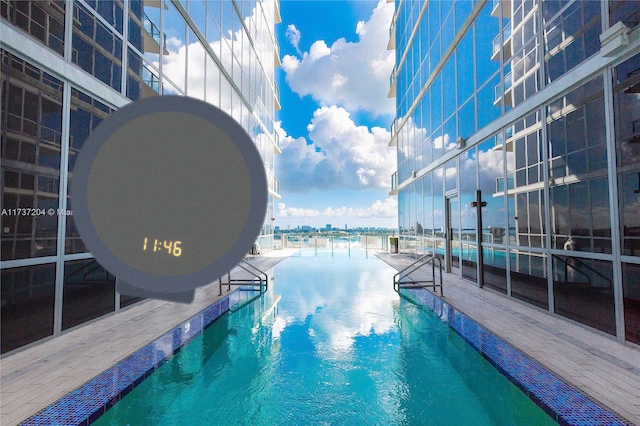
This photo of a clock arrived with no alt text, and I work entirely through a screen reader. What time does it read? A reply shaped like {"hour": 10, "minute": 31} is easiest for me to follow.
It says {"hour": 11, "minute": 46}
